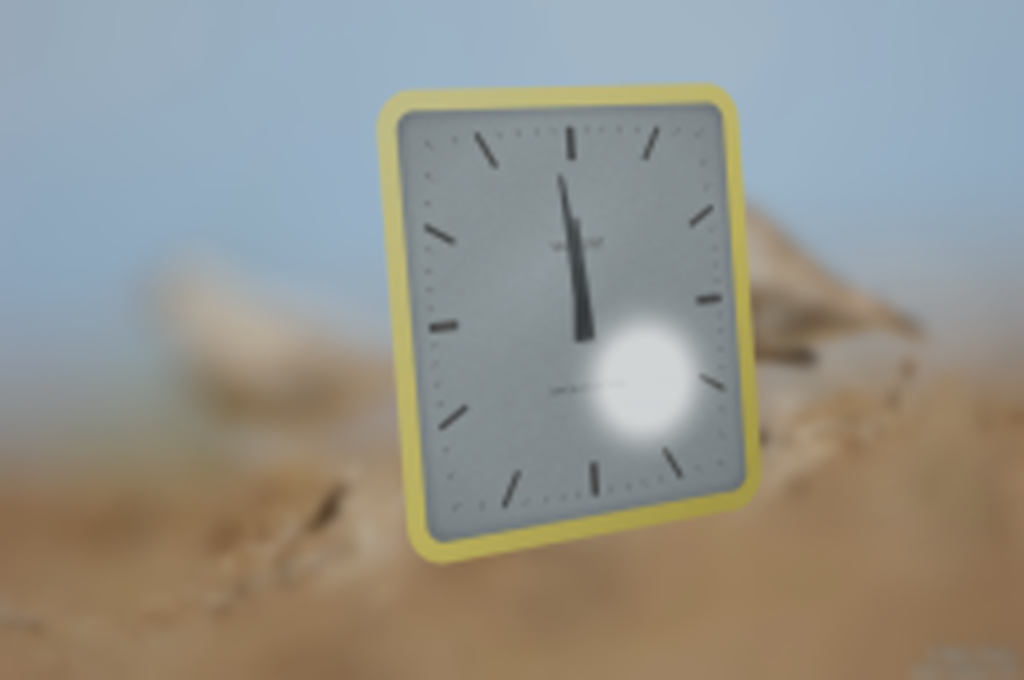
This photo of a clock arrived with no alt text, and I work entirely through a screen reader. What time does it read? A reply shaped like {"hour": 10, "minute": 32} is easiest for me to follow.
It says {"hour": 11, "minute": 59}
